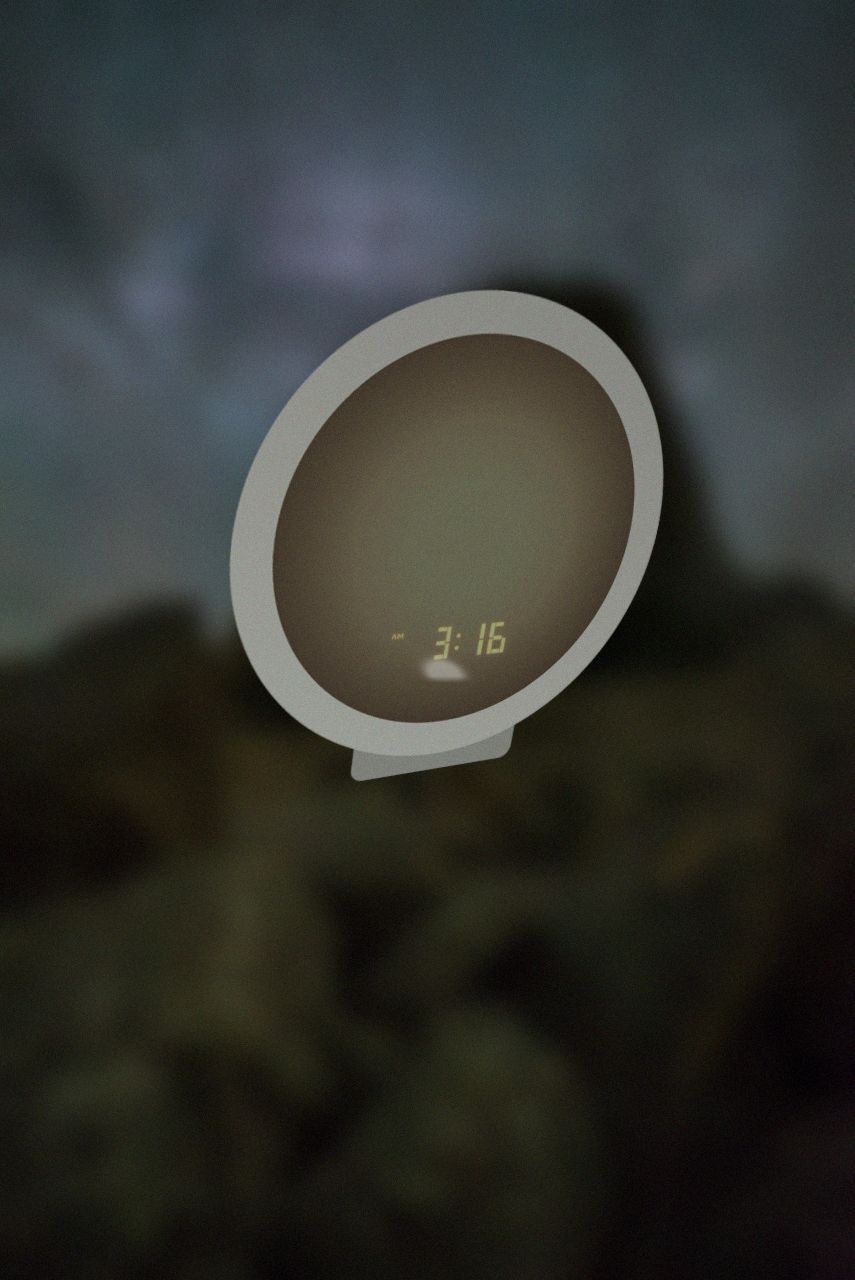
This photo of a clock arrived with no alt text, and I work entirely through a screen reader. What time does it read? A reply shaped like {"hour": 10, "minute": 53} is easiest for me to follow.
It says {"hour": 3, "minute": 16}
